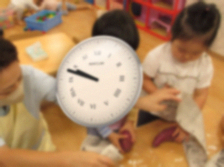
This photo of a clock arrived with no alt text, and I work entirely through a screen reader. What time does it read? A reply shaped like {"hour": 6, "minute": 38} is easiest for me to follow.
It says {"hour": 9, "minute": 48}
